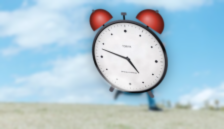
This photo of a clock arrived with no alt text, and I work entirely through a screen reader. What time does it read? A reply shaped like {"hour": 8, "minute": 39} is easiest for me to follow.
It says {"hour": 4, "minute": 48}
